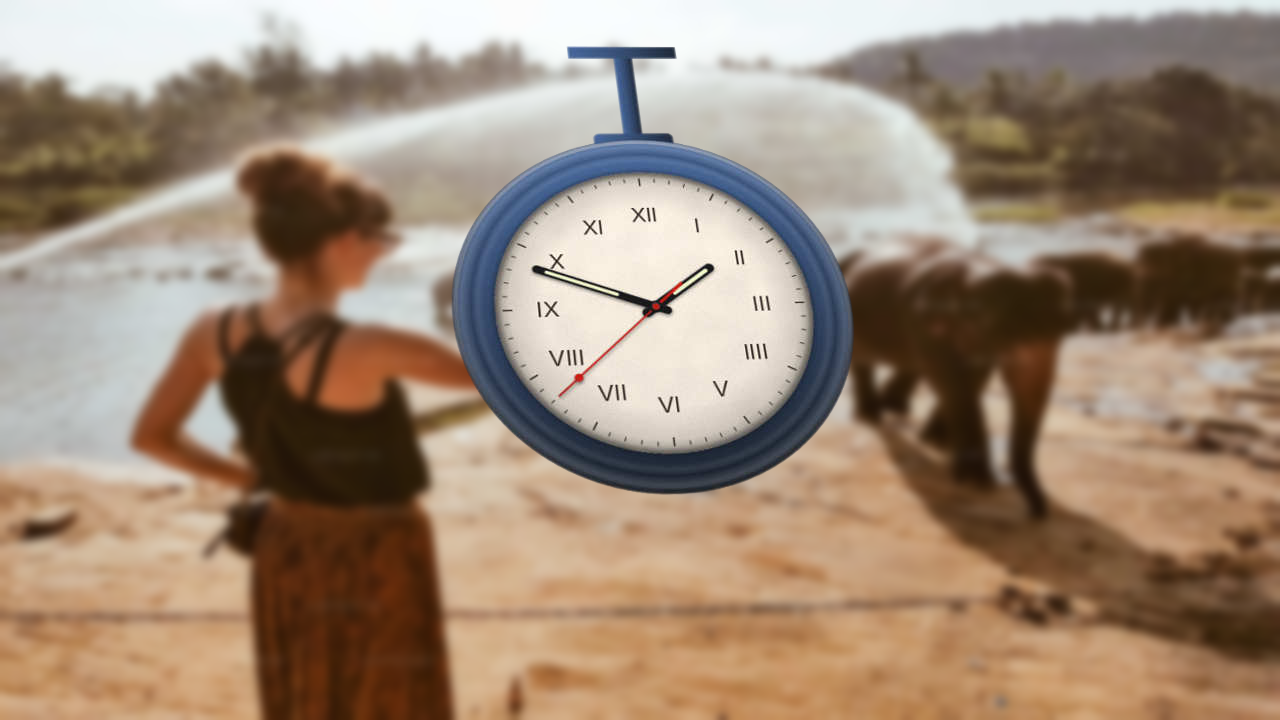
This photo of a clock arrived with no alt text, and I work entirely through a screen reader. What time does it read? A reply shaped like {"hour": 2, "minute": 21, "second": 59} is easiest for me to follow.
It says {"hour": 1, "minute": 48, "second": 38}
